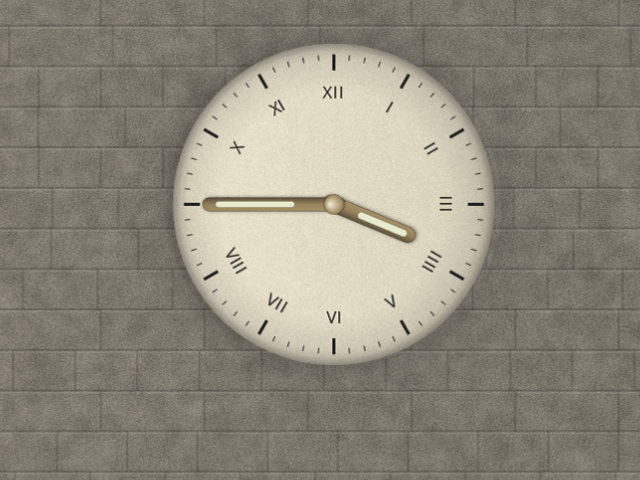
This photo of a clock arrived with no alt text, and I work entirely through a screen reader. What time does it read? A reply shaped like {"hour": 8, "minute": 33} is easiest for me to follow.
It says {"hour": 3, "minute": 45}
